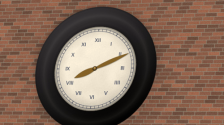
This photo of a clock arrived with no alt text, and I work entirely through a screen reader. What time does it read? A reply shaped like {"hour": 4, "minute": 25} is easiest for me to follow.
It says {"hour": 8, "minute": 11}
